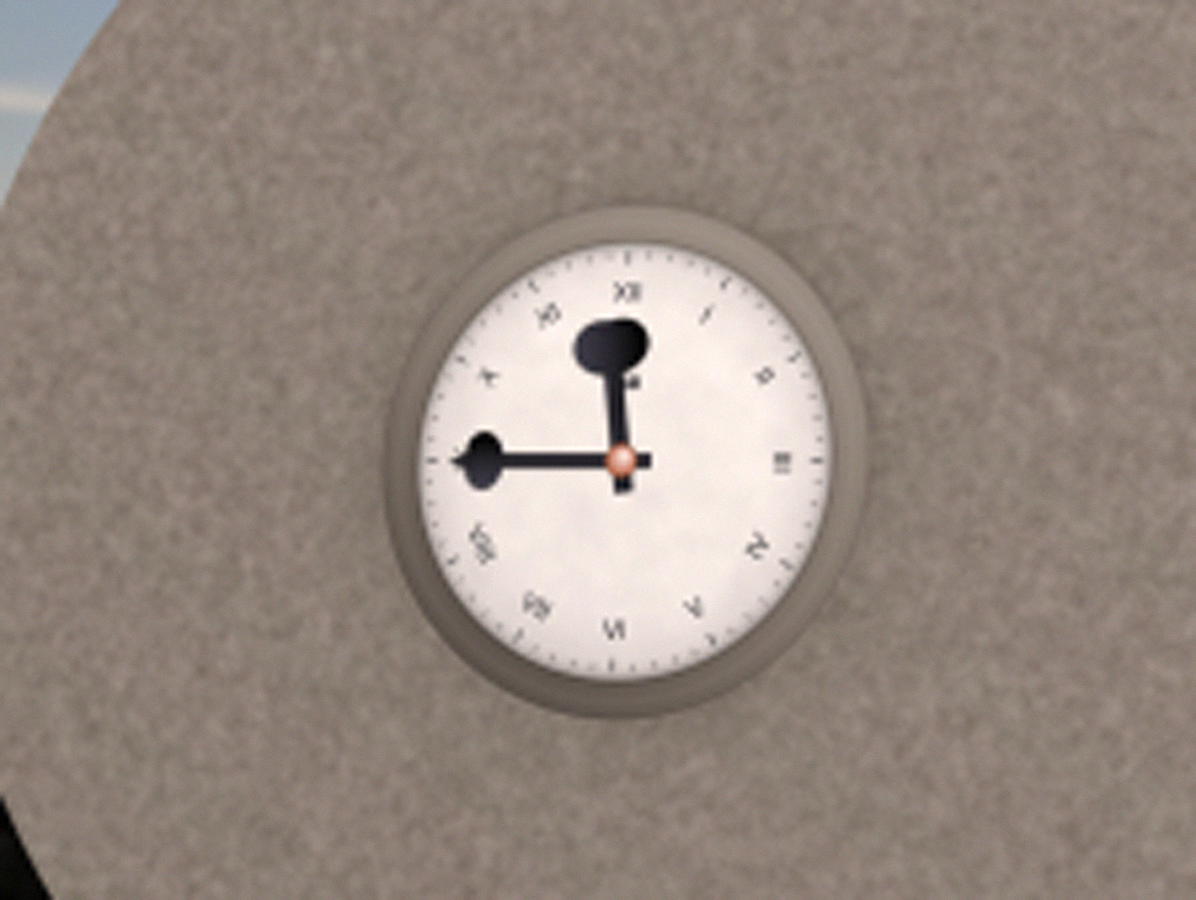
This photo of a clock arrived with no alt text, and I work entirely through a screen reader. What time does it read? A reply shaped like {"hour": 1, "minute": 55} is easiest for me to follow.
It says {"hour": 11, "minute": 45}
